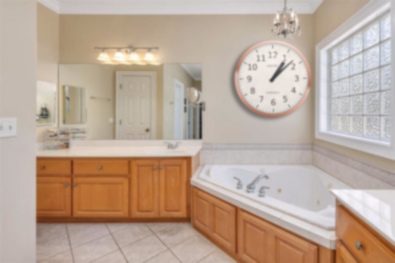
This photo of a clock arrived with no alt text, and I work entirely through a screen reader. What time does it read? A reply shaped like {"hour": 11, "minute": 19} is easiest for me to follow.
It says {"hour": 1, "minute": 8}
